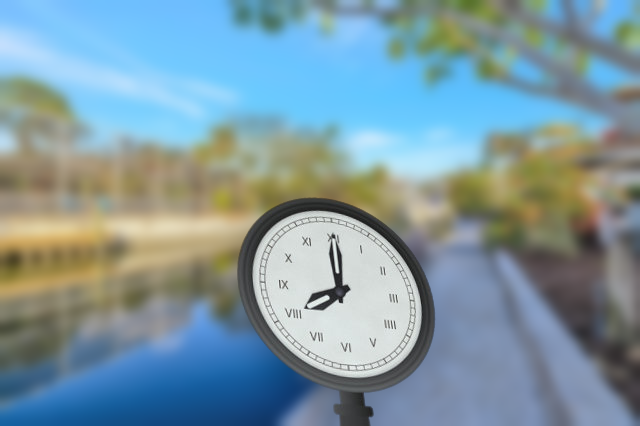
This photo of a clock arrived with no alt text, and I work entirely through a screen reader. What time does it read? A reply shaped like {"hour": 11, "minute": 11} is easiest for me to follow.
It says {"hour": 8, "minute": 0}
